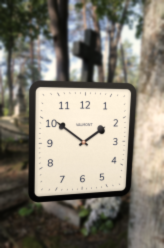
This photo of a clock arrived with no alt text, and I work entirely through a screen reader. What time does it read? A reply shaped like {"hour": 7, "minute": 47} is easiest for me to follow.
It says {"hour": 1, "minute": 51}
